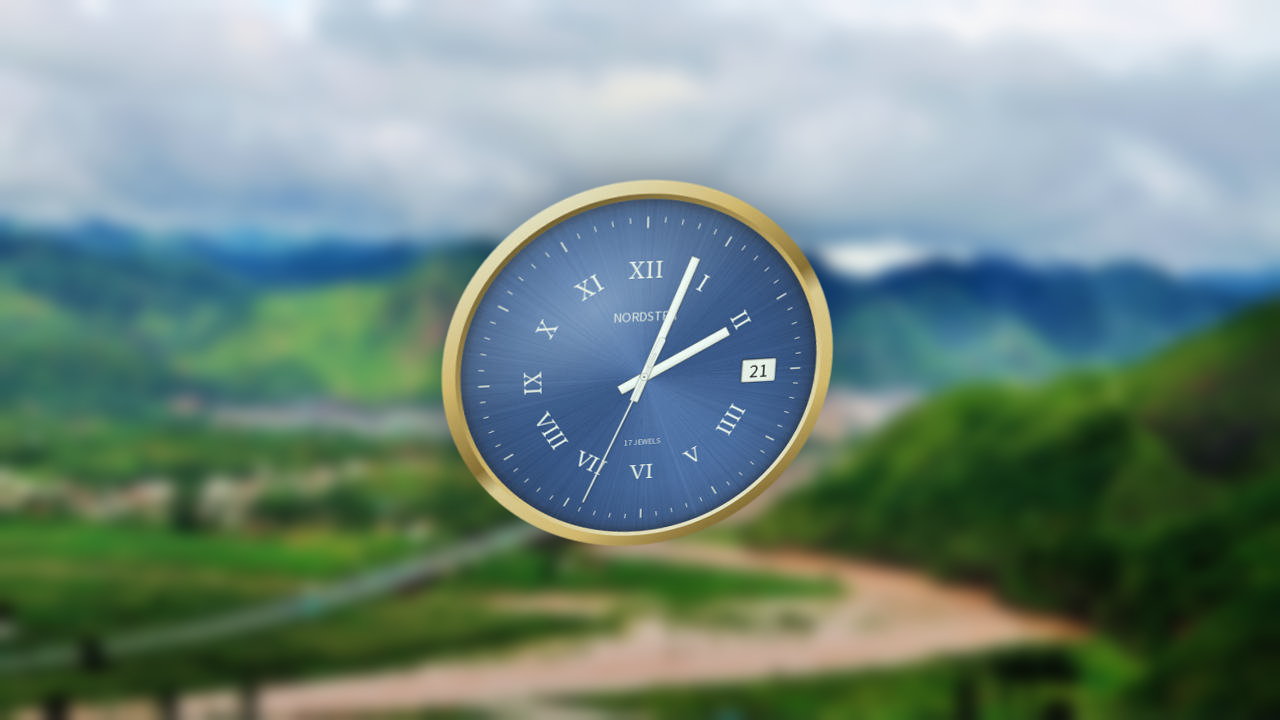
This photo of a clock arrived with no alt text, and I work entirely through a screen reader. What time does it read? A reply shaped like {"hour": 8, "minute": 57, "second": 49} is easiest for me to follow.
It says {"hour": 2, "minute": 3, "second": 34}
